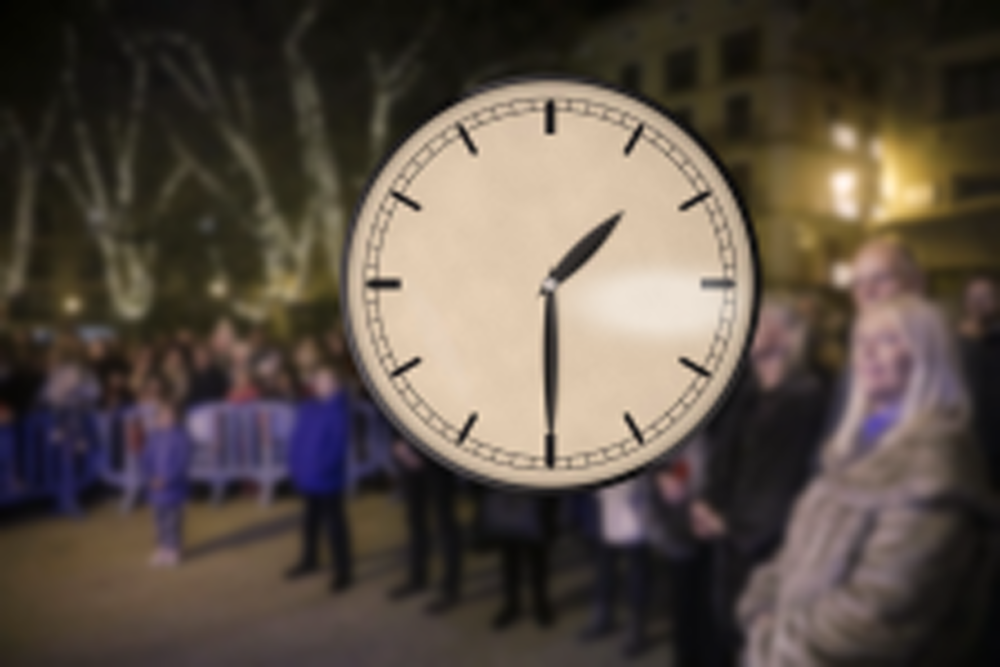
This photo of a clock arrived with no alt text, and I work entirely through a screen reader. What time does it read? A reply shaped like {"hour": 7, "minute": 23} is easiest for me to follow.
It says {"hour": 1, "minute": 30}
